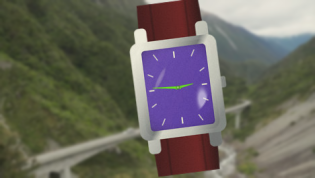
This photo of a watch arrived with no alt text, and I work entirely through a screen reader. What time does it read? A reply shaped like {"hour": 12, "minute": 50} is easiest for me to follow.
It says {"hour": 2, "minute": 46}
